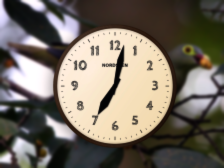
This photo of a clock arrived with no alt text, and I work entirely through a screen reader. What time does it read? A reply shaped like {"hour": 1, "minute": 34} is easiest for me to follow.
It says {"hour": 7, "minute": 2}
